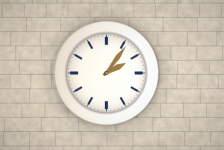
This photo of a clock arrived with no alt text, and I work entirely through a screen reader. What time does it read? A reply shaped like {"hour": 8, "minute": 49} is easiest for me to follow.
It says {"hour": 2, "minute": 6}
